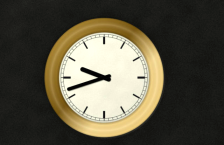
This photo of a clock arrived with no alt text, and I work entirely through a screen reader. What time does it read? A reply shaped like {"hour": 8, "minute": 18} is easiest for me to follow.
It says {"hour": 9, "minute": 42}
